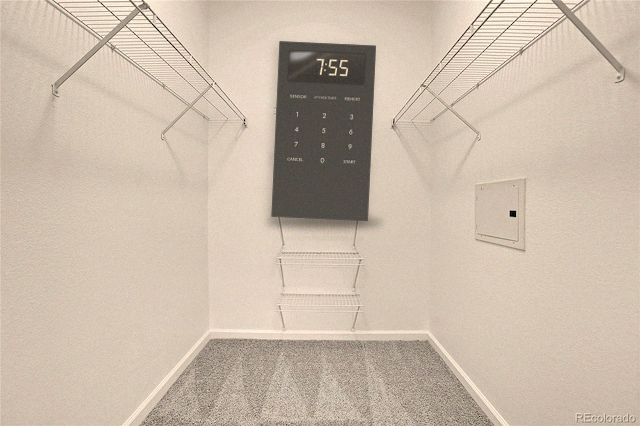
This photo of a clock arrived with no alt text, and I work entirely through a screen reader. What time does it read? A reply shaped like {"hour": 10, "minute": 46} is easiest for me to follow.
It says {"hour": 7, "minute": 55}
